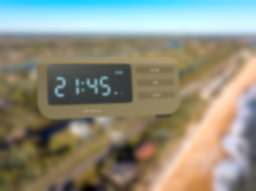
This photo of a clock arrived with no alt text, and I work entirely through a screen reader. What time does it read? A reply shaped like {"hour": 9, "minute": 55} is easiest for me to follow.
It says {"hour": 21, "minute": 45}
